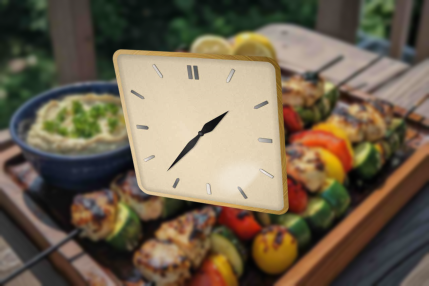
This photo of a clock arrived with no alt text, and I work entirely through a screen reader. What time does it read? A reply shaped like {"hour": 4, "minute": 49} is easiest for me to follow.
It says {"hour": 1, "minute": 37}
